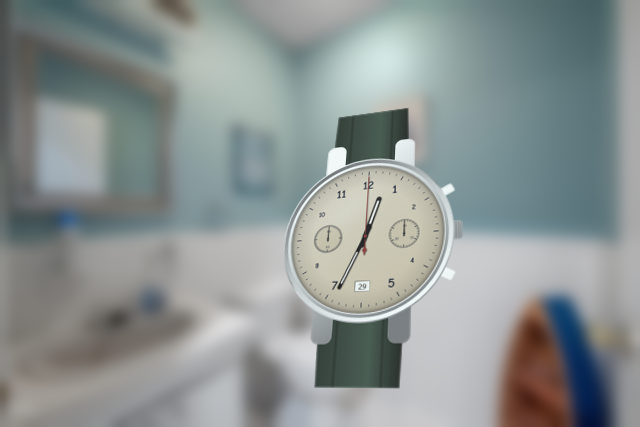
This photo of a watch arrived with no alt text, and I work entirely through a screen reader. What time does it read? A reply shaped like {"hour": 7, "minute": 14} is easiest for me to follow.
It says {"hour": 12, "minute": 34}
